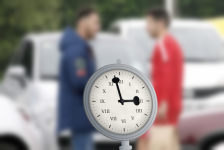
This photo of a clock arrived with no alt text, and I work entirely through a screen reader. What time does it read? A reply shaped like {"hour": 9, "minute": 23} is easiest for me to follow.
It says {"hour": 2, "minute": 58}
